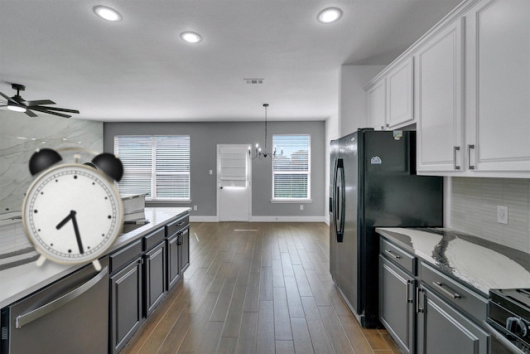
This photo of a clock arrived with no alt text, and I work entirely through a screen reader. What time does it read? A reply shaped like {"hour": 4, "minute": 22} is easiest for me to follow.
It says {"hour": 7, "minute": 27}
